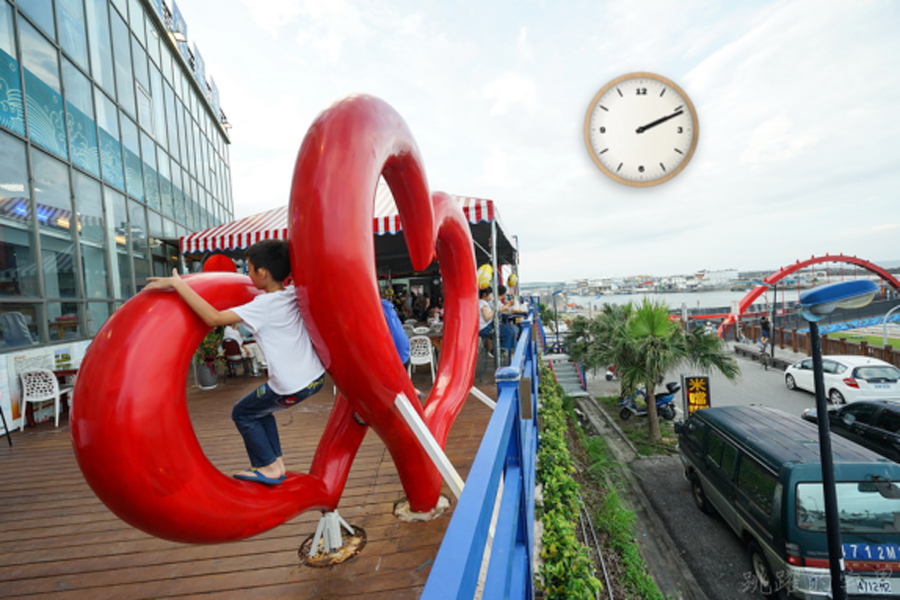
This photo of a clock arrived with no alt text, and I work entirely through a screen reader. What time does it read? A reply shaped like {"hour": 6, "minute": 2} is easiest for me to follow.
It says {"hour": 2, "minute": 11}
